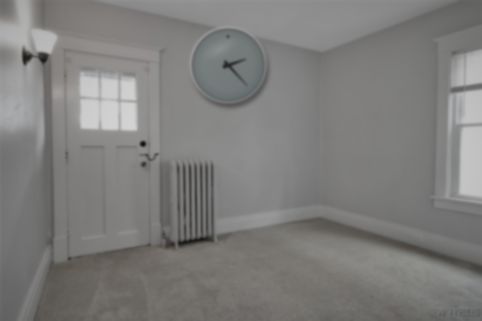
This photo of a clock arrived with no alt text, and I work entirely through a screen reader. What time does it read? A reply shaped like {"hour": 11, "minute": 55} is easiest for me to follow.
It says {"hour": 2, "minute": 23}
